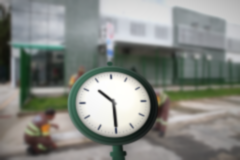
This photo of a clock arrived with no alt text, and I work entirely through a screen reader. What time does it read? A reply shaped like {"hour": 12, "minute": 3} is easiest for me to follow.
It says {"hour": 10, "minute": 30}
